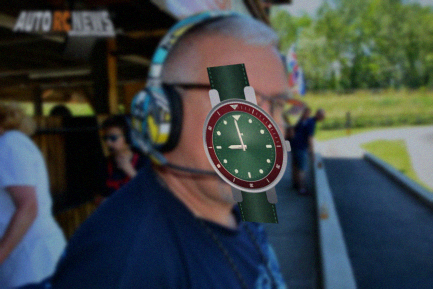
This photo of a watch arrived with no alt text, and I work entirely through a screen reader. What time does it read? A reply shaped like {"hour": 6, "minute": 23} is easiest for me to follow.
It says {"hour": 8, "minute": 59}
